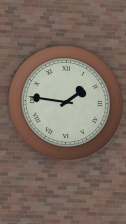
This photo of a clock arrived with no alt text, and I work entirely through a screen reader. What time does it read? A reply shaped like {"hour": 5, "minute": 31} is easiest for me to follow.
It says {"hour": 1, "minute": 46}
